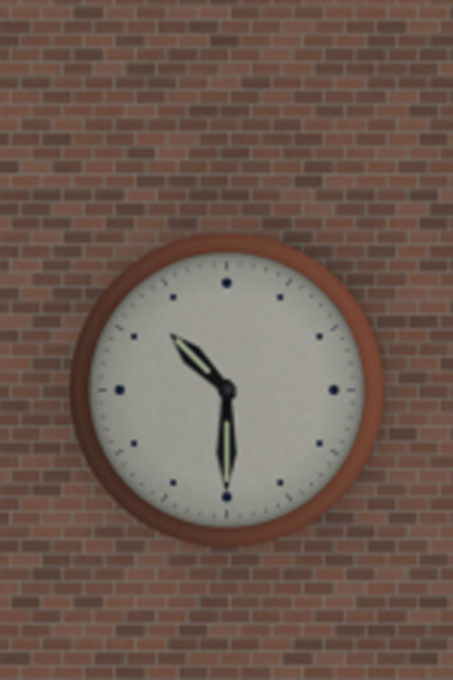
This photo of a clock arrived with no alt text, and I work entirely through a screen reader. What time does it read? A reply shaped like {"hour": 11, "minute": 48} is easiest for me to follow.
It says {"hour": 10, "minute": 30}
